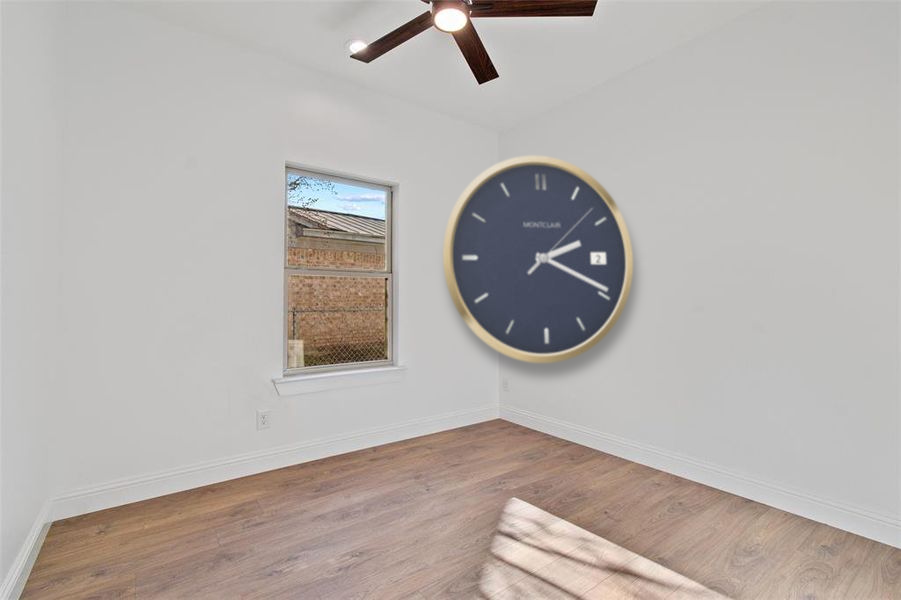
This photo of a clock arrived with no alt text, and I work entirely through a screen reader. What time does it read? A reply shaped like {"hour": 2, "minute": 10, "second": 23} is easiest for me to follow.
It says {"hour": 2, "minute": 19, "second": 8}
